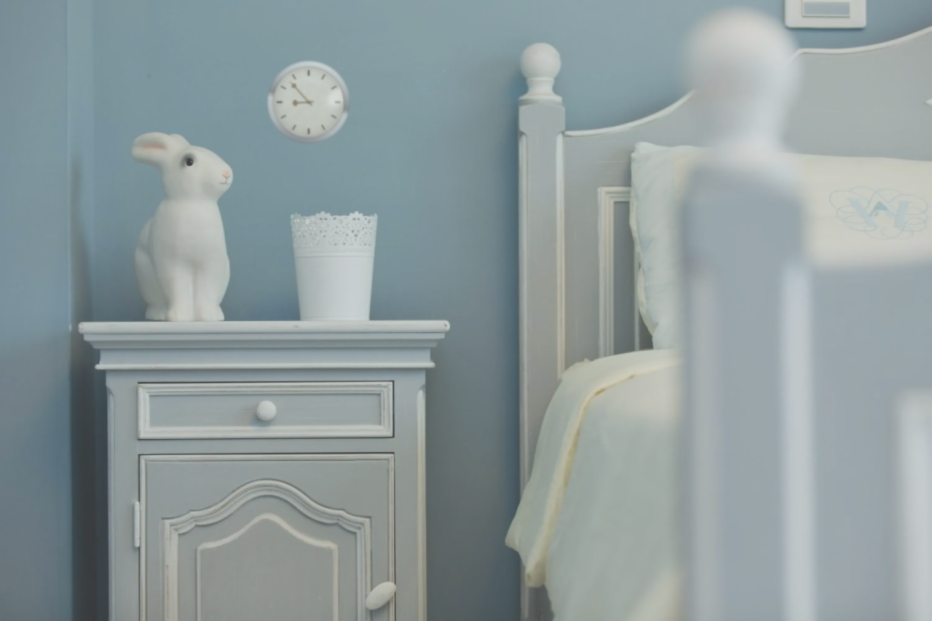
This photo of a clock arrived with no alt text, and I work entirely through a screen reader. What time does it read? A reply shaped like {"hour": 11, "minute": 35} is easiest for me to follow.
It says {"hour": 8, "minute": 53}
